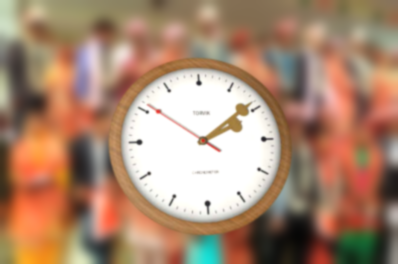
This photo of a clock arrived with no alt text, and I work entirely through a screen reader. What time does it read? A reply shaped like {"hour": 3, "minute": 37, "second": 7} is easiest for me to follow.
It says {"hour": 2, "minute": 8, "second": 51}
